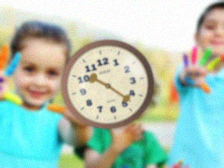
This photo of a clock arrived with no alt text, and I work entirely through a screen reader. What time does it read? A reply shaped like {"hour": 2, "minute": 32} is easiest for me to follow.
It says {"hour": 10, "minute": 23}
